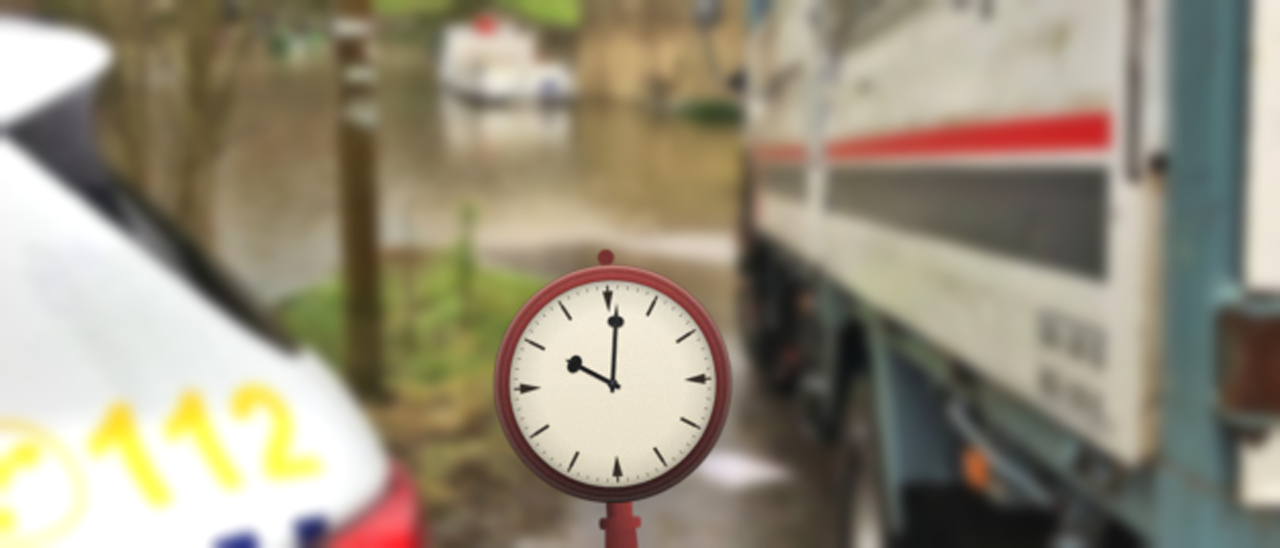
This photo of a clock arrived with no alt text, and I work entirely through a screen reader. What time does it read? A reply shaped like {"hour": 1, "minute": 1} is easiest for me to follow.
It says {"hour": 10, "minute": 1}
